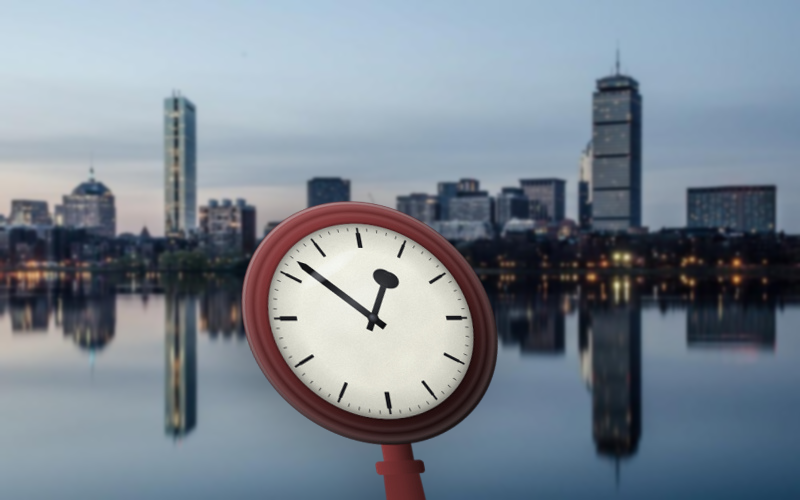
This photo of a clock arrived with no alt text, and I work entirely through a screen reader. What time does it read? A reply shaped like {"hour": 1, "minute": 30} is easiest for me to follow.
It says {"hour": 12, "minute": 52}
